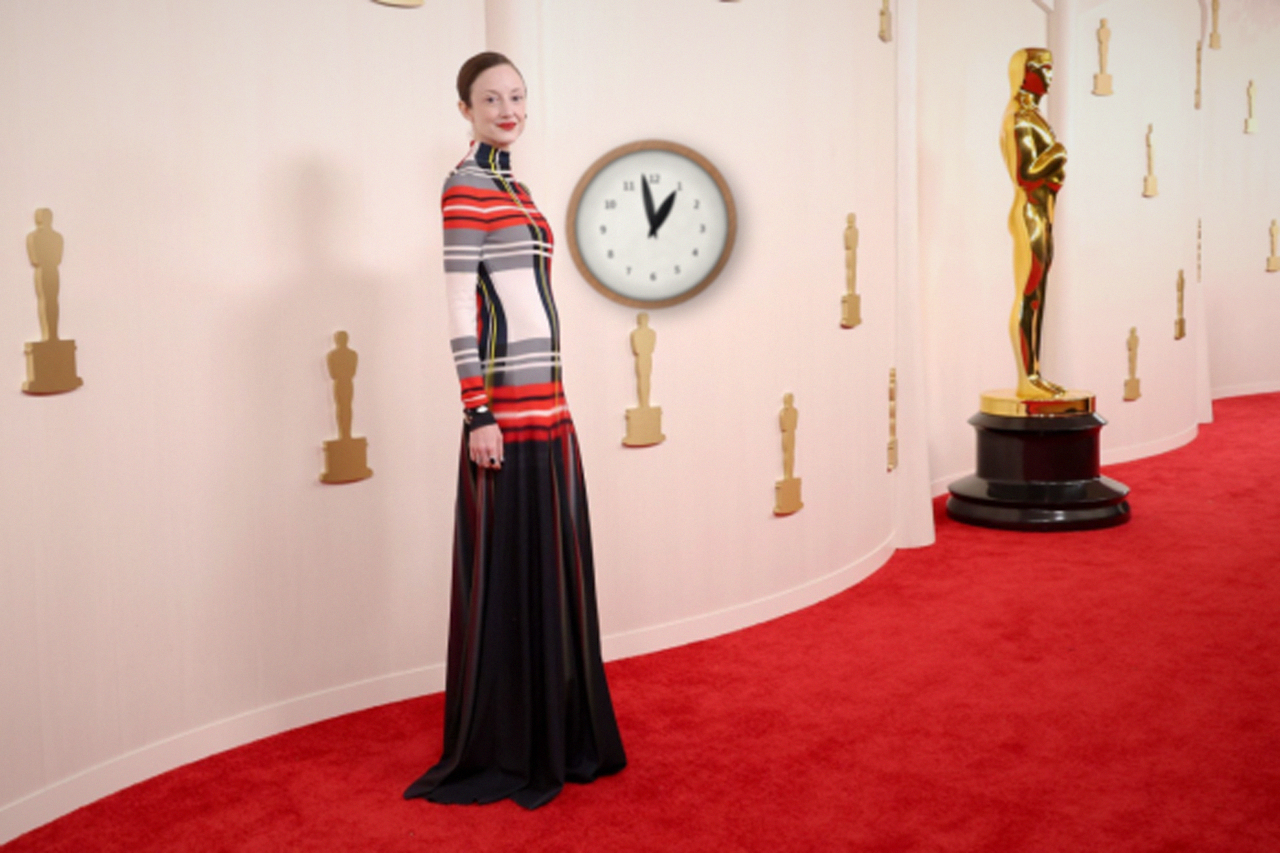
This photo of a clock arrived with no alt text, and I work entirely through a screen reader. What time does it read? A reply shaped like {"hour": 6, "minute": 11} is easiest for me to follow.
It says {"hour": 12, "minute": 58}
